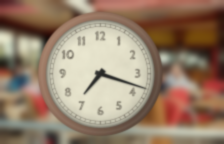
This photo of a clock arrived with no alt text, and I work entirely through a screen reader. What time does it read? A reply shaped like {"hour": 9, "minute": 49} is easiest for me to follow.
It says {"hour": 7, "minute": 18}
